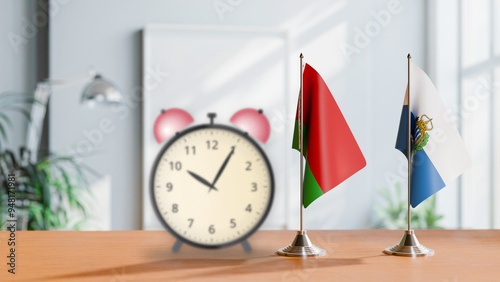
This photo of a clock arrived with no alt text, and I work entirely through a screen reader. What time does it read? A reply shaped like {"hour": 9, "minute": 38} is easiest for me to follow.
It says {"hour": 10, "minute": 5}
